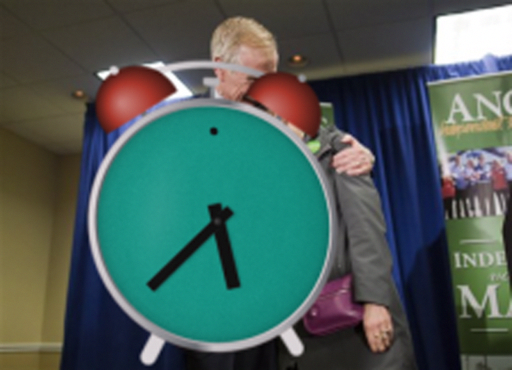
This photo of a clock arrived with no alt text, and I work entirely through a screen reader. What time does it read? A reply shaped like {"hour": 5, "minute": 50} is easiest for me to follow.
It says {"hour": 5, "minute": 38}
